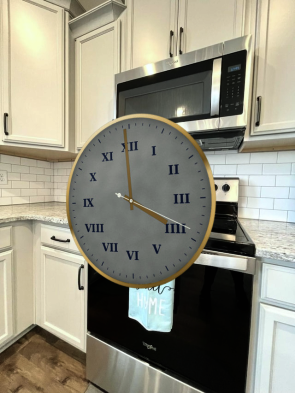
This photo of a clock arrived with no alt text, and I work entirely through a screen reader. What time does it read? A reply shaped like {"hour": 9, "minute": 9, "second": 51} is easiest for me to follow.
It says {"hour": 3, "minute": 59, "second": 19}
